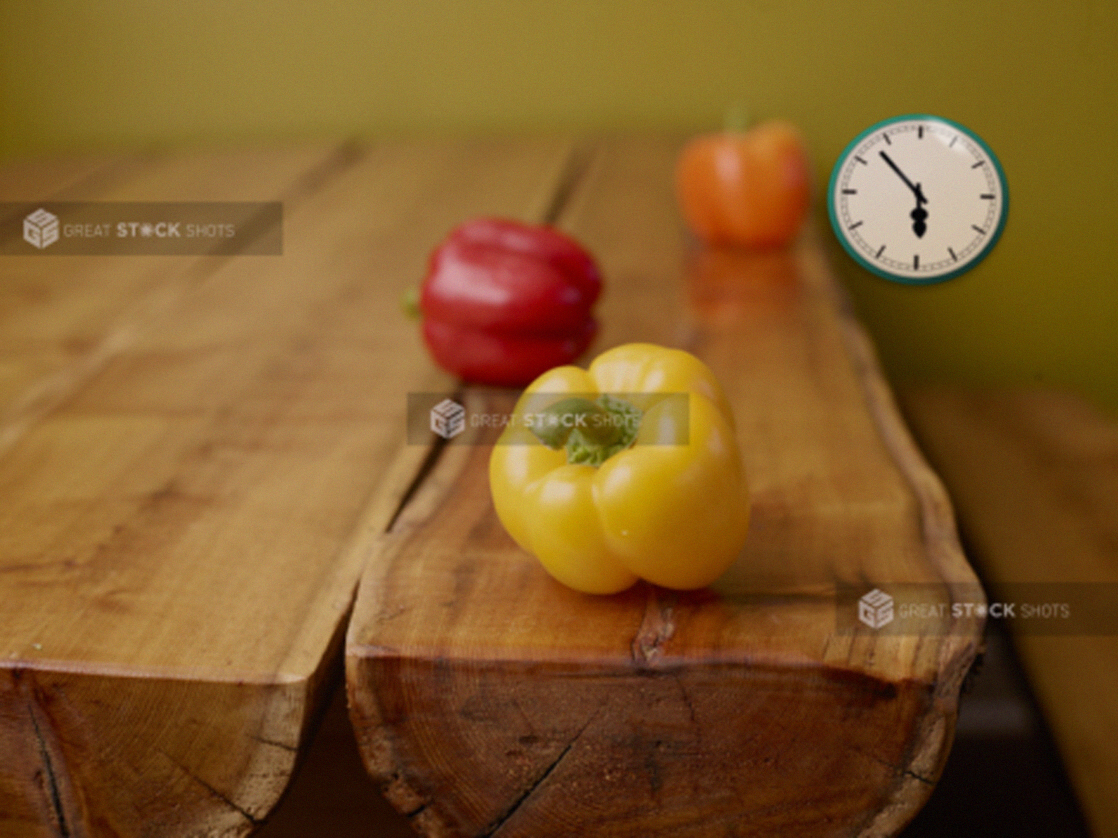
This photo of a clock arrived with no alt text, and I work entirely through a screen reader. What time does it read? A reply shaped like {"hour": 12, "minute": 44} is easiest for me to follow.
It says {"hour": 5, "minute": 53}
